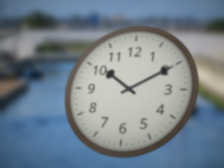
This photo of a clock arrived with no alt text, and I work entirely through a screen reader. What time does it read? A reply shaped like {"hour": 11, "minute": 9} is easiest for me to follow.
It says {"hour": 10, "minute": 10}
